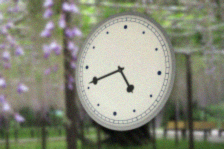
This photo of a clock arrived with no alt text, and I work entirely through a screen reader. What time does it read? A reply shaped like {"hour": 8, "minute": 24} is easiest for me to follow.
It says {"hour": 4, "minute": 41}
